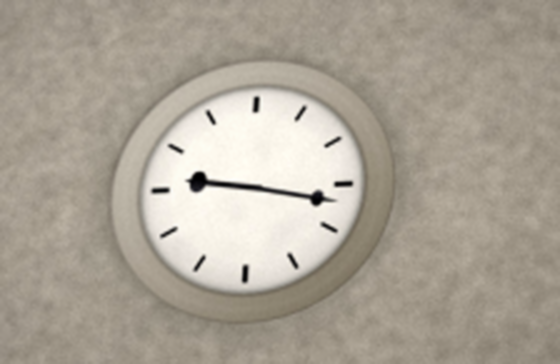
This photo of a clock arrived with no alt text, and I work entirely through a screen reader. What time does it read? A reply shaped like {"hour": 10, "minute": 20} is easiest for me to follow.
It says {"hour": 9, "minute": 17}
